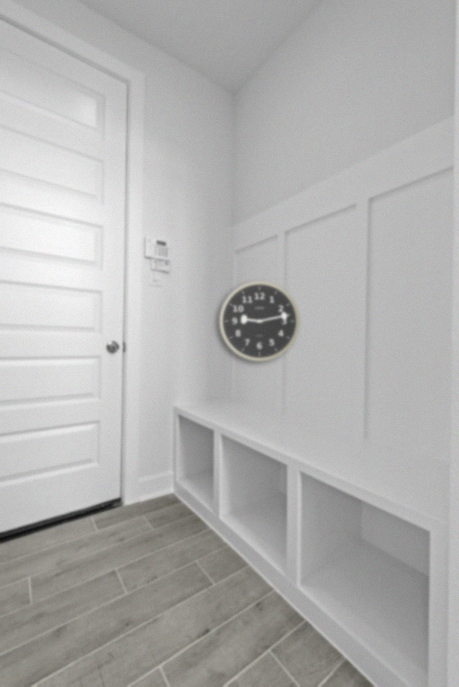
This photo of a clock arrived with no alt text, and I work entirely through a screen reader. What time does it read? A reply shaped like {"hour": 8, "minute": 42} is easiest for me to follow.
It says {"hour": 9, "minute": 13}
